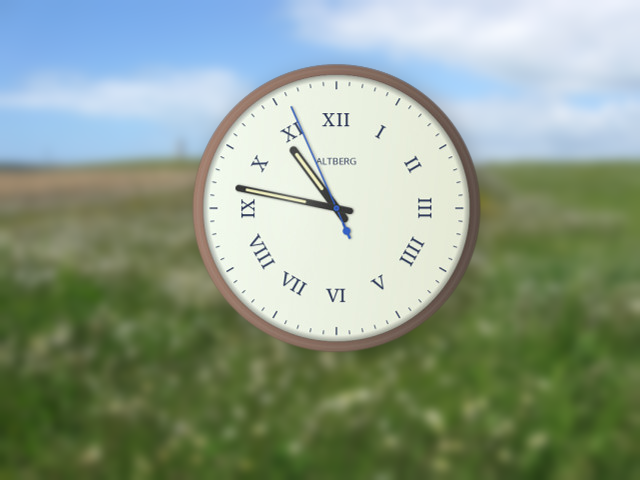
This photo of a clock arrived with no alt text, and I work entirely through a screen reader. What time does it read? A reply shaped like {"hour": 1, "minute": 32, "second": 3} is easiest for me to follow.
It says {"hour": 10, "minute": 46, "second": 56}
